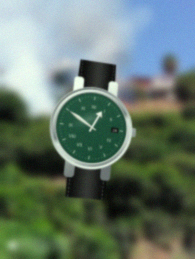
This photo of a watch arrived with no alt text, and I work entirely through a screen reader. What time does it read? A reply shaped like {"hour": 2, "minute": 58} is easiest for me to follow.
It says {"hour": 12, "minute": 50}
